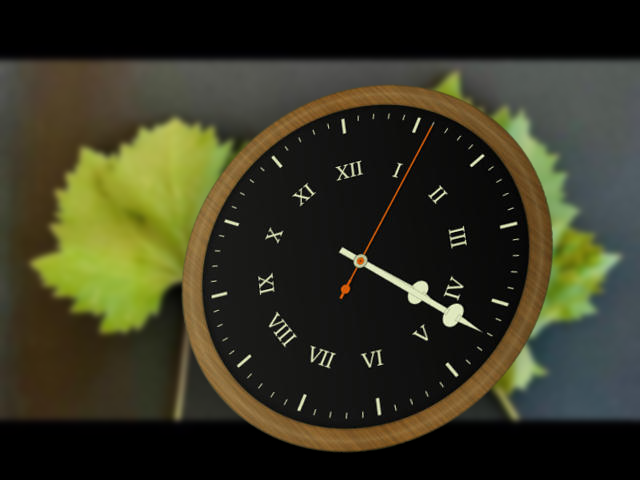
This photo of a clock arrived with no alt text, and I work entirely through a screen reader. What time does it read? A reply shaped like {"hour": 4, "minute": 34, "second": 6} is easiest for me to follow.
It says {"hour": 4, "minute": 22, "second": 6}
